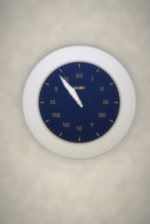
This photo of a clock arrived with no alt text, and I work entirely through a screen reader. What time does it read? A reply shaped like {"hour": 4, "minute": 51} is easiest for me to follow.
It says {"hour": 10, "minute": 54}
